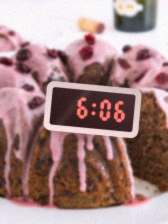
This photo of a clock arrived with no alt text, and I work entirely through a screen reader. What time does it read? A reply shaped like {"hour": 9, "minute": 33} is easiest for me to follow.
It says {"hour": 6, "minute": 6}
